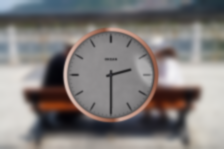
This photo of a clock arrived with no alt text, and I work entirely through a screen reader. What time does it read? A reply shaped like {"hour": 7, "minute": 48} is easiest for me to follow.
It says {"hour": 2, "minute": 30}
